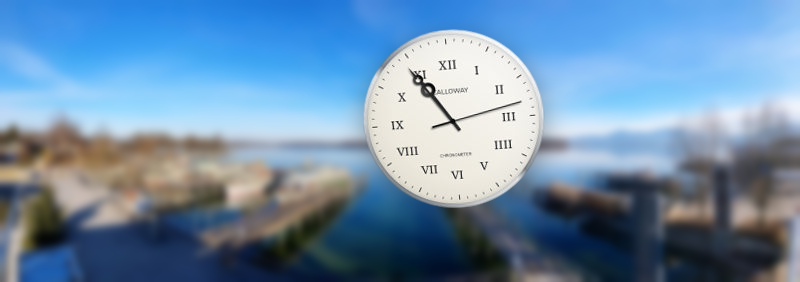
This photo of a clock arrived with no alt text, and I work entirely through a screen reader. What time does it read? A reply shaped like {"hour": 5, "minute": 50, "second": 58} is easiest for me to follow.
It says {"hour": 10, "minute": 54, "second": 13}
